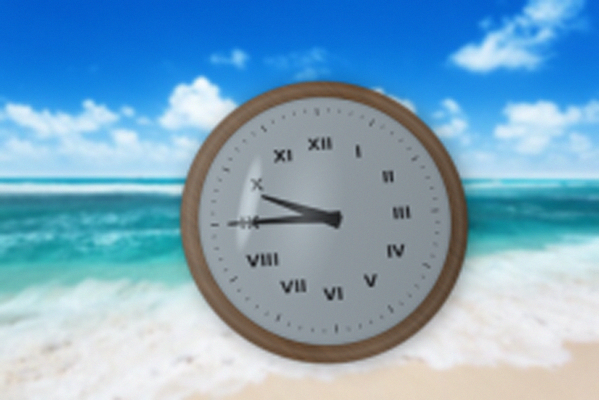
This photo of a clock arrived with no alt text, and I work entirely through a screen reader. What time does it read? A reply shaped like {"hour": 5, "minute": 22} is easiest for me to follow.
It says {"hour": 9, "minute": 45}
